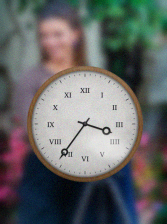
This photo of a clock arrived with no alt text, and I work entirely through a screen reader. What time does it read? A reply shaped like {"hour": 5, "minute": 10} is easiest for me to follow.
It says {"hour": 3, "minute": 36}
